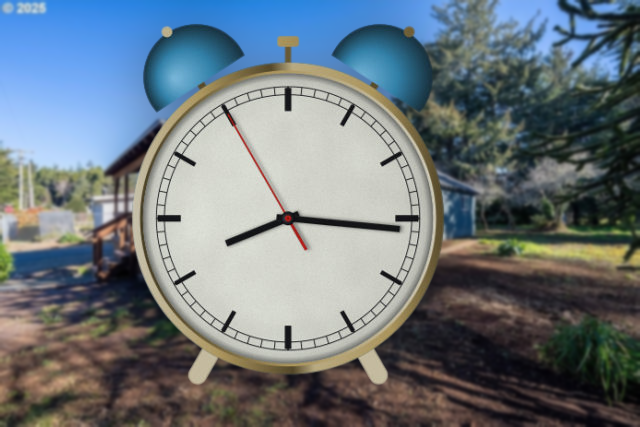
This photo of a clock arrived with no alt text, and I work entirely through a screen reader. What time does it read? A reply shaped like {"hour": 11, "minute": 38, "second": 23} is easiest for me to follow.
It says {"hour": 8, "minute": 15, "second": 55}
